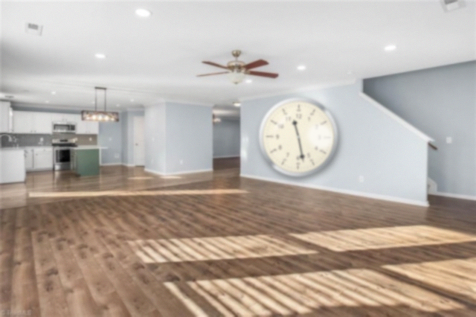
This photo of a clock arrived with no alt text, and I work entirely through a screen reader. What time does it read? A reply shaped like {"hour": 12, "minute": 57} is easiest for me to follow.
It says {"hour": 11, "minute": 28}
